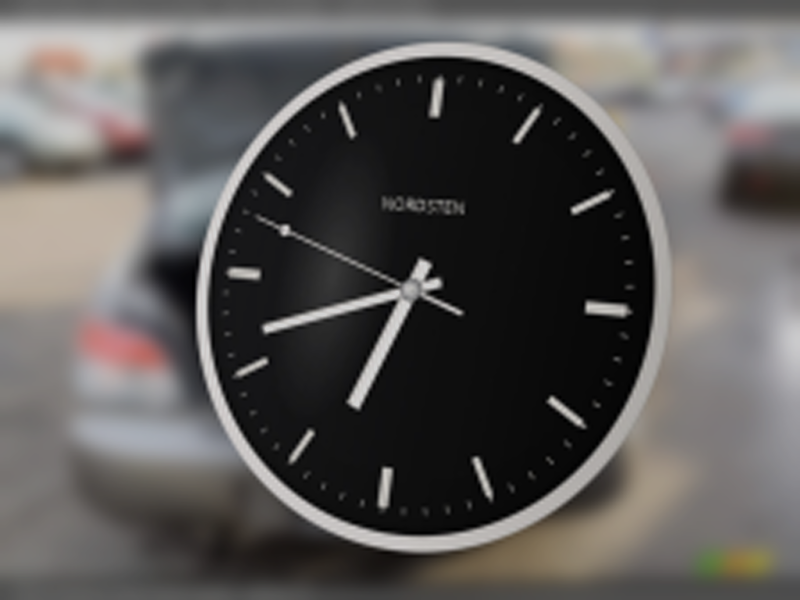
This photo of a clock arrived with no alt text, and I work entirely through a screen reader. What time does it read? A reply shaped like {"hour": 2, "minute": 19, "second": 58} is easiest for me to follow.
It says {"hour": 6, "minute": 41, "second": 48}
